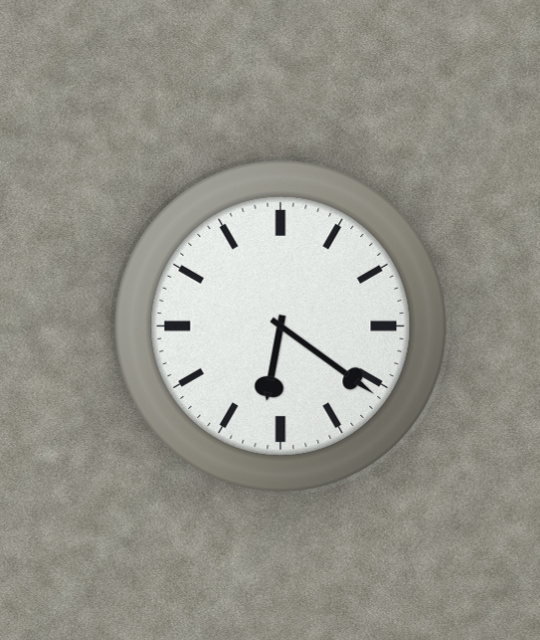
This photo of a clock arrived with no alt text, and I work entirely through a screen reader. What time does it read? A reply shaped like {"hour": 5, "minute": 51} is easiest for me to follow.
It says {"hour": 6, "minute": 21}
